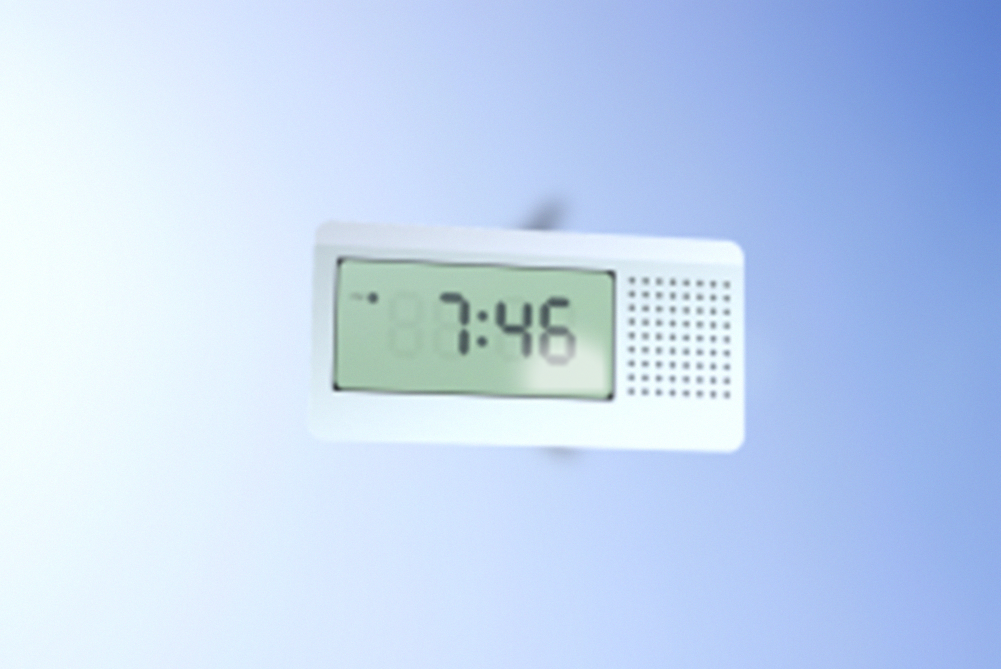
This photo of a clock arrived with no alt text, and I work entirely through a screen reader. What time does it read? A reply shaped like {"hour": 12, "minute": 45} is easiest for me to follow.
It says {"hour": 7, "minute": 46}
